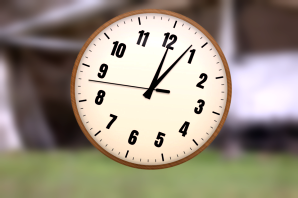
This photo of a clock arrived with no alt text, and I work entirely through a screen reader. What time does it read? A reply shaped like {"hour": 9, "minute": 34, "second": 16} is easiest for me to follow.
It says {"hour": 12, "minute": 3, "second": 43}
